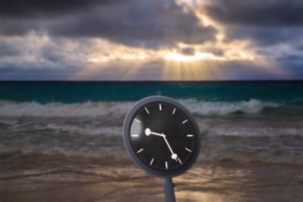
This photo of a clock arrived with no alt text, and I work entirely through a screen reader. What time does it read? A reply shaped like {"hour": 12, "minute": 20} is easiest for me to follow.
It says {"hour": 9, "minute": 26}
